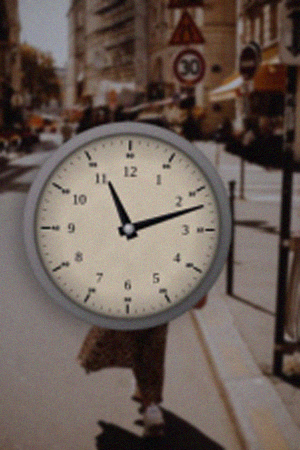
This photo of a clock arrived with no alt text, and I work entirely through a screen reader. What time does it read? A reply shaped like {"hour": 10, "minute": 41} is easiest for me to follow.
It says {"hour": 11, "minute": 12}
